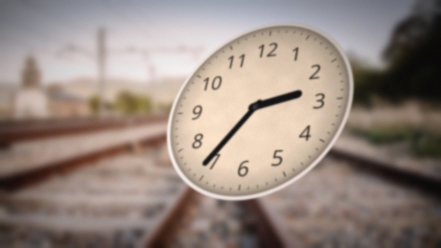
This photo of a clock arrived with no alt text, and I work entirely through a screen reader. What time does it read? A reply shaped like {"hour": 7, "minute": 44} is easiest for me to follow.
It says {"hour": 2, "minute": 36}
